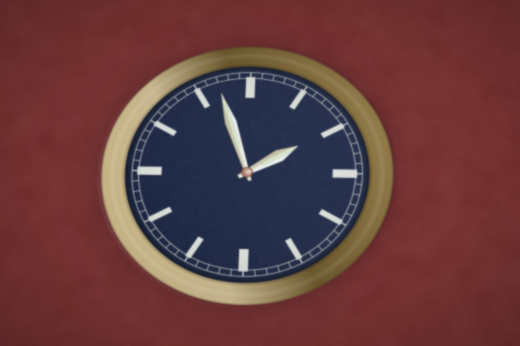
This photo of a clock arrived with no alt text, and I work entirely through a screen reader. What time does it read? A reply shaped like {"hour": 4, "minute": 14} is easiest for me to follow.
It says {"hour": 1, "minute": 57}
